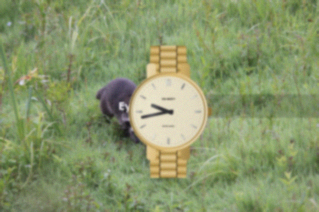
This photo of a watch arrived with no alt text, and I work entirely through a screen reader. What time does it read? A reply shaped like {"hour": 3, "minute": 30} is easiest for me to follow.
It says {"hour": 9, "minute": 43}
